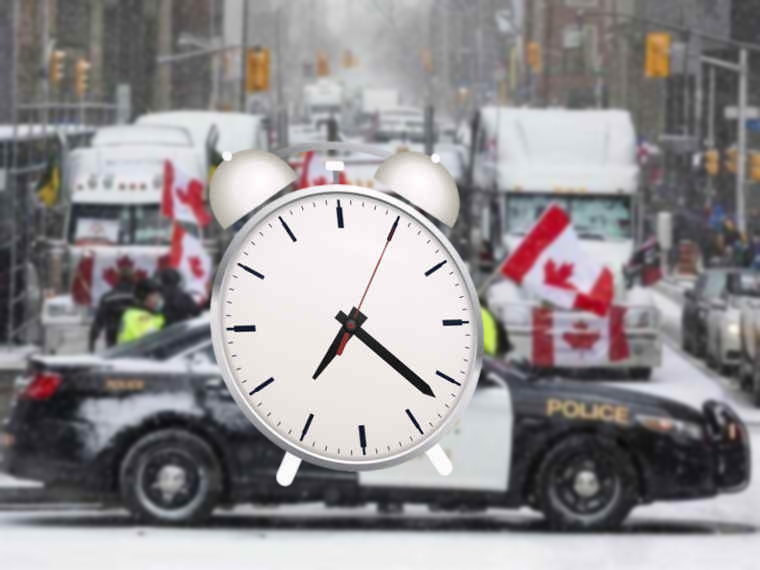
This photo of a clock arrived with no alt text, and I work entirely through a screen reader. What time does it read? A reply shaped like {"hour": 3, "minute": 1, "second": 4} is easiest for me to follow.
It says {"hour": 7, "minute": 22, "second": 5}
